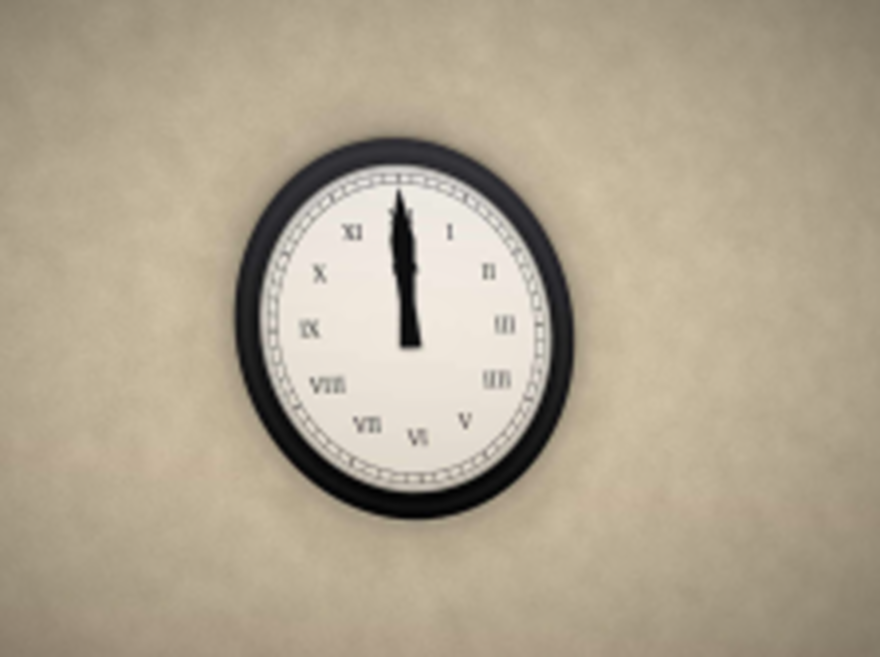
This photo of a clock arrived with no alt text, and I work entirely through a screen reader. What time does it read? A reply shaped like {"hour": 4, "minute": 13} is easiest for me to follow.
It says {"hour": 12, "minute": 0}
